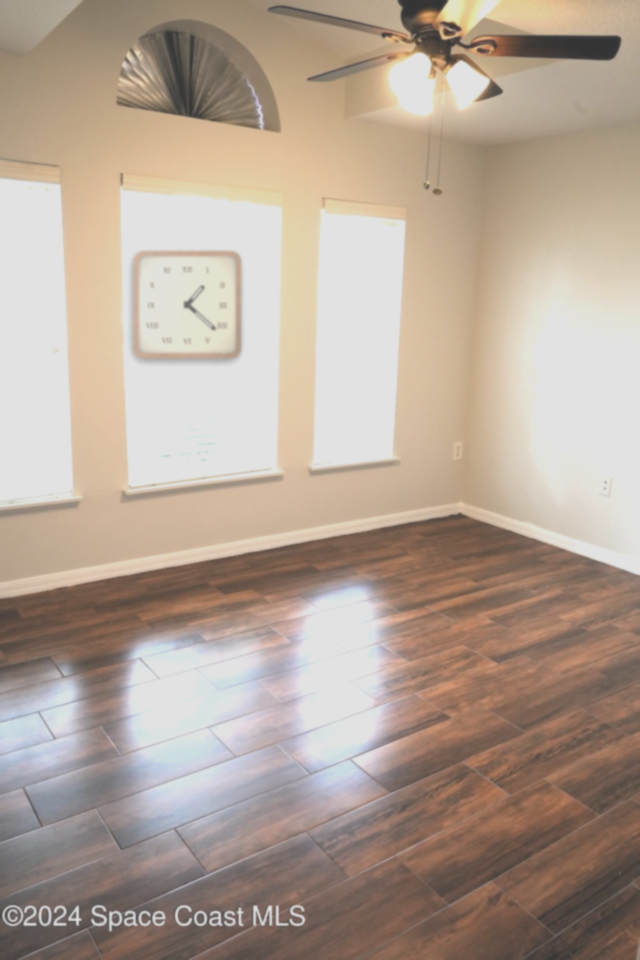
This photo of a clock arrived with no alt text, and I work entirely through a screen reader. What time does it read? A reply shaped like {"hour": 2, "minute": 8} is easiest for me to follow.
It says {"hour": 1, "minute": 22}
